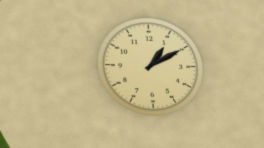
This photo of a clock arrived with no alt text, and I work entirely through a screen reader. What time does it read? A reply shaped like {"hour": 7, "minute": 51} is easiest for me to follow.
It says {"hour": 1, "minute": 10}
